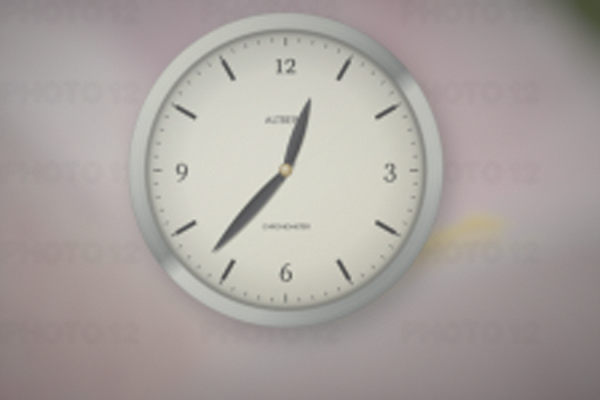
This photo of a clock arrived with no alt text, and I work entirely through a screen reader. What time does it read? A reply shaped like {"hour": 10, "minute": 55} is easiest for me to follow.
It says {"hour": 12, "minute": 37}
